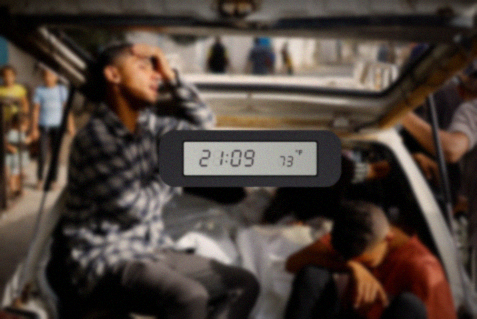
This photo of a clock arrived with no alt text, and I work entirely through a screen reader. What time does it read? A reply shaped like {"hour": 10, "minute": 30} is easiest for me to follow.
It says {"hour": 21, "minute": 9}
